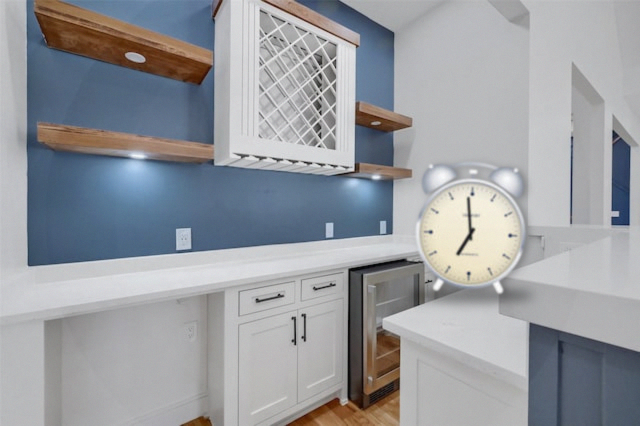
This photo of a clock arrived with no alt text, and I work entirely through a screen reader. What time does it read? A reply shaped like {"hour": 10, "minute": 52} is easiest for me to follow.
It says {"hour": 6, "minute": 59}
